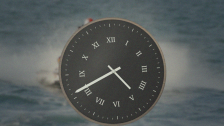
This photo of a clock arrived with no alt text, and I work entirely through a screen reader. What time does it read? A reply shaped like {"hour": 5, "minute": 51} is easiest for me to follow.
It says {"hour": 4, "minute": 41}
